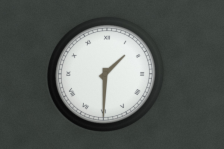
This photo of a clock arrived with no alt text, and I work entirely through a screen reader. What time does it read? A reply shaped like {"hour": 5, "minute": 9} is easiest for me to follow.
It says {"hour": 1, "minute": 30}
